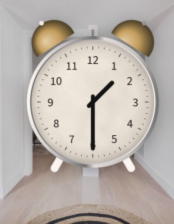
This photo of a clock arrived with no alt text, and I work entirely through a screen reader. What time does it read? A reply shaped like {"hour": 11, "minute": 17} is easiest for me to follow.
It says {"hour": 1, "minute": 30}
